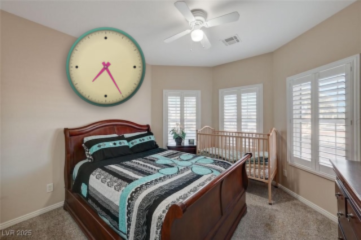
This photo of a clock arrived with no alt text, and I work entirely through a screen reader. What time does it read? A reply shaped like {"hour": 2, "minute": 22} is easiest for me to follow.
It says {"hour": 7, "minute": 25}
